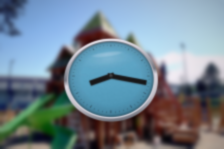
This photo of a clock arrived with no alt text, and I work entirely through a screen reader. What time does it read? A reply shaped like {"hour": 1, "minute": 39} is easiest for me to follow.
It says {"hour": 8, "minute": 17}
